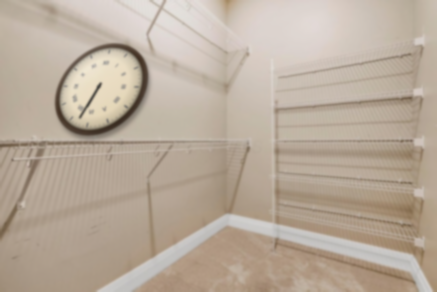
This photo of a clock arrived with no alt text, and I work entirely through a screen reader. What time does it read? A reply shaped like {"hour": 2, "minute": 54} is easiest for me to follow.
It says {"hour": 6, "minute": 33}
